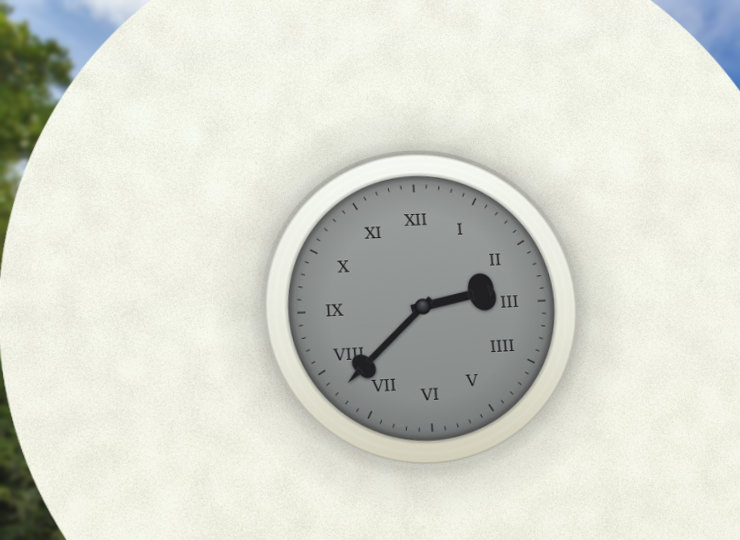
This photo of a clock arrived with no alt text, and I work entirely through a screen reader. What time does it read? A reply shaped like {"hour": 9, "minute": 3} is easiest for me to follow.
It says {"hour": 2, "minute": 38}
